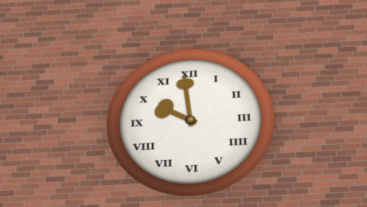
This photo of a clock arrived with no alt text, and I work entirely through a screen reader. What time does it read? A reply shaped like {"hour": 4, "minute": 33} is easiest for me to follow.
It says {"hour": 9, "minute": 59}
